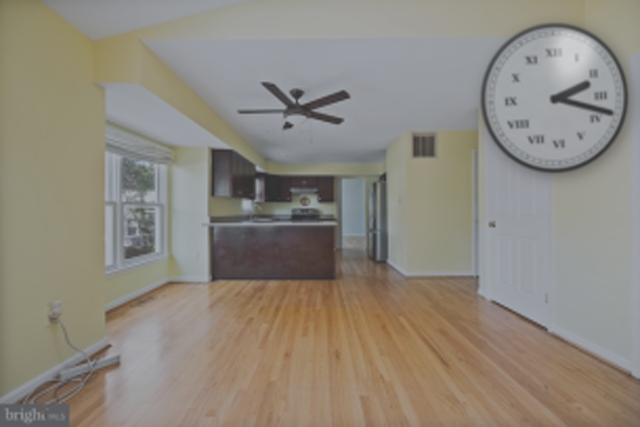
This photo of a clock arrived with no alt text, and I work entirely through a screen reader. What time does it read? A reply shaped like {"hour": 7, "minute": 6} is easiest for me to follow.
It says {"hour": 2, "minute": 18}
